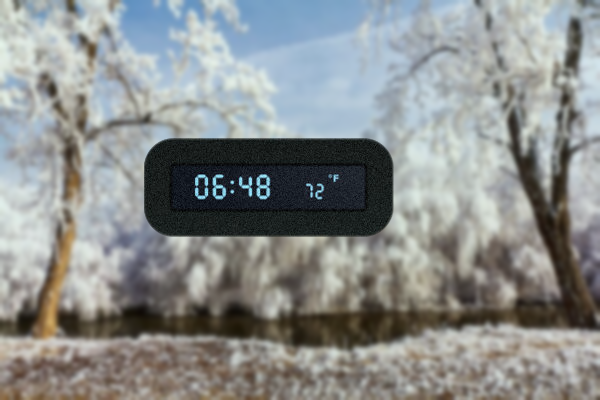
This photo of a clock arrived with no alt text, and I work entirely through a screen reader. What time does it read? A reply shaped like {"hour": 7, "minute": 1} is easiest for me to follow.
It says {"hour": 6, "minute": 48}
